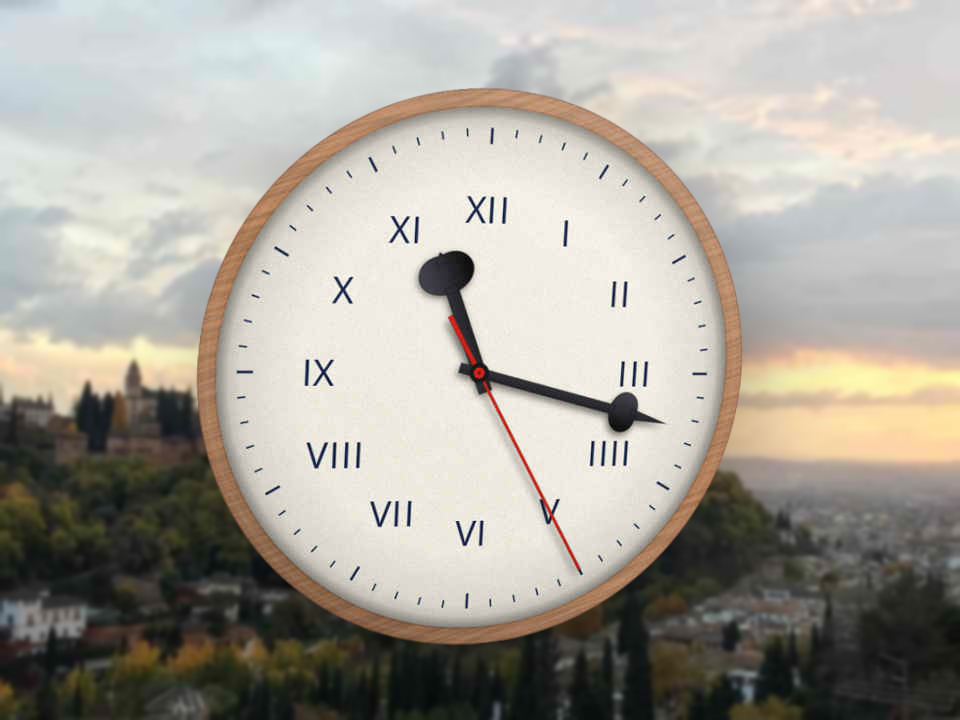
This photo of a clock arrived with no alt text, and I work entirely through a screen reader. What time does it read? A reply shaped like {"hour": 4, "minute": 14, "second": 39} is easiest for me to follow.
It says {"hour": 11, "minute": 17, "second": 25}
